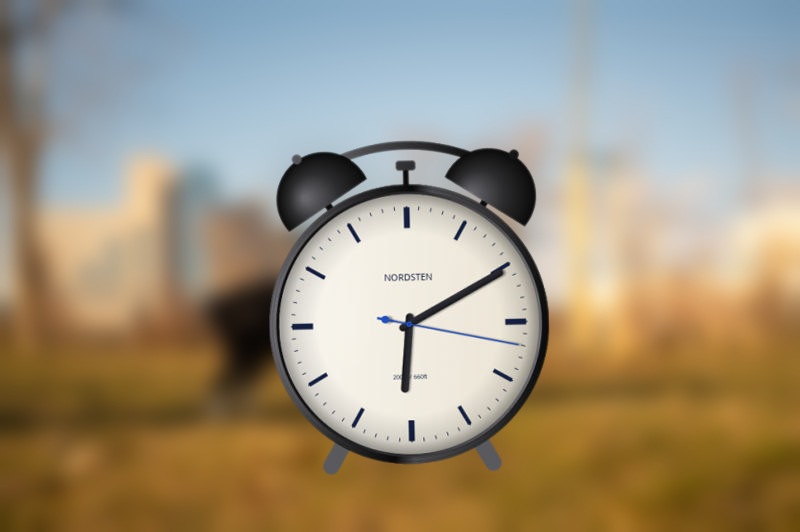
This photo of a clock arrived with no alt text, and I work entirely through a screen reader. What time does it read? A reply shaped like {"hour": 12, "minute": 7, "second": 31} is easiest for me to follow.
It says {"hour": 6, "minute": 10, "second": 17}
